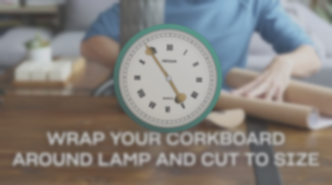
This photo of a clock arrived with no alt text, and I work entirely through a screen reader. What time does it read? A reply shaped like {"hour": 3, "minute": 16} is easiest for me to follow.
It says {"hour": 4, "minute": 54}
